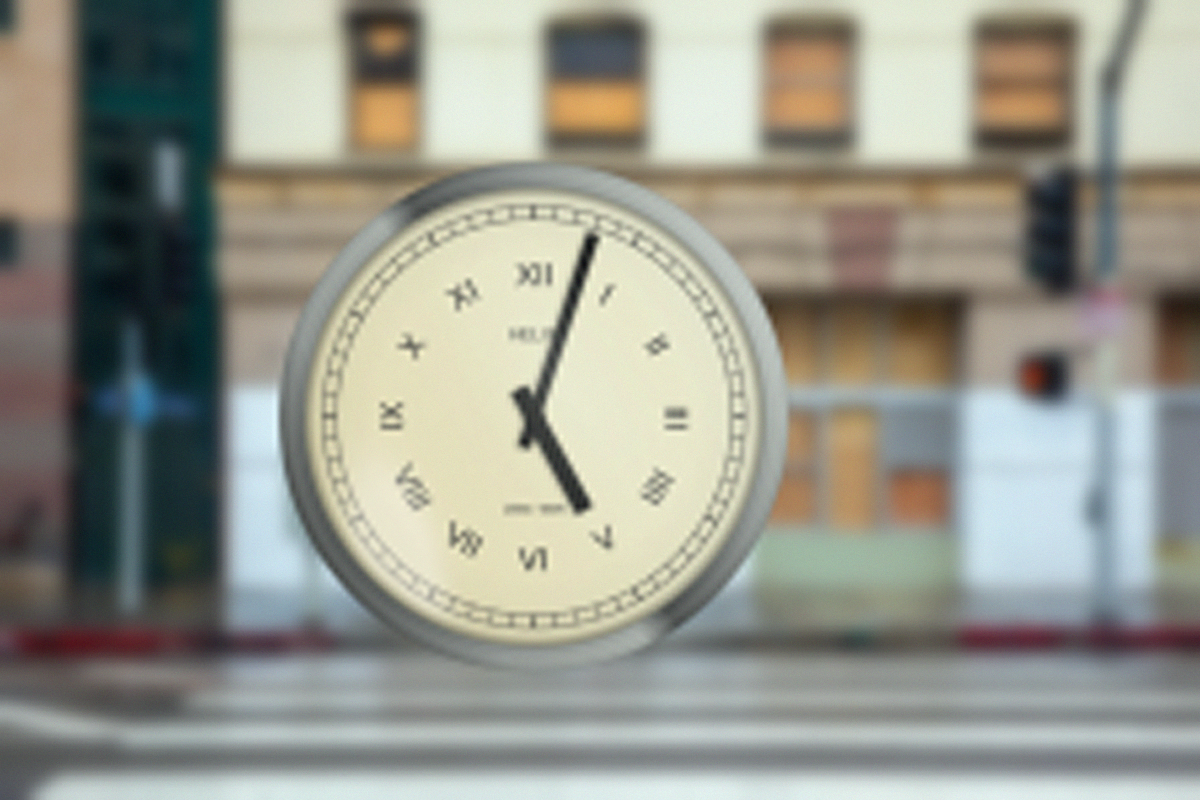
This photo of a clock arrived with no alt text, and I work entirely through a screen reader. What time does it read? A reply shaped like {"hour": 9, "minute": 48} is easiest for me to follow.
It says {"hour": 5, "minute": 3}
